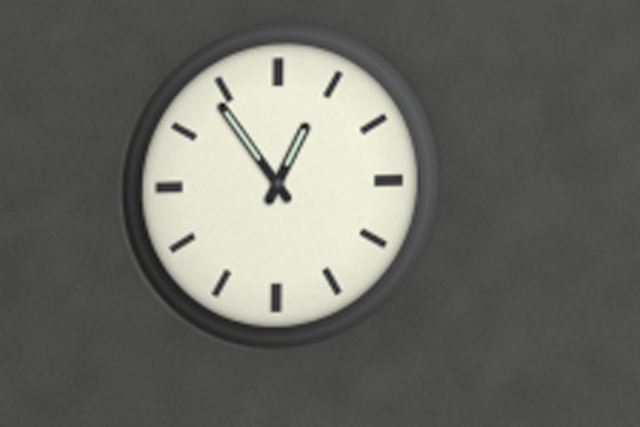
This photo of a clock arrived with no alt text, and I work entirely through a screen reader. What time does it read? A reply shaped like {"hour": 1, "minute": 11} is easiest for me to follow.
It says {"hour": 12, "minute": 54}
